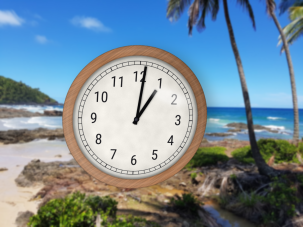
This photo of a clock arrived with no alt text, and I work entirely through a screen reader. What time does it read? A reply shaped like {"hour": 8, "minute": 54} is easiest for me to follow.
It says {"hour": 1, "minute": 1}
